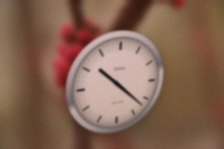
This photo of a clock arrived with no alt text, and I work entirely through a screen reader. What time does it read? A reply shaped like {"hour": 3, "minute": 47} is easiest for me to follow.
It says {"hour": 10, "minute": 22}
